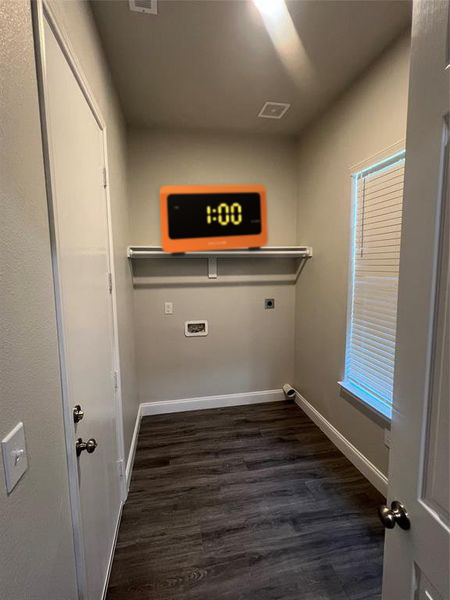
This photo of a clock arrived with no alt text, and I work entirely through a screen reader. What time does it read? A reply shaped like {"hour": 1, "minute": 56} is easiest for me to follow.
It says {"hour": 1, "minute": 0}
